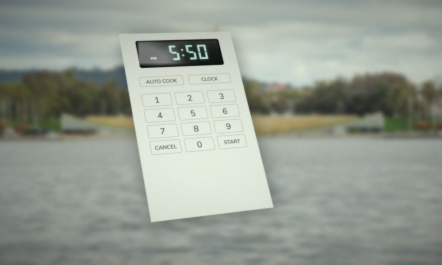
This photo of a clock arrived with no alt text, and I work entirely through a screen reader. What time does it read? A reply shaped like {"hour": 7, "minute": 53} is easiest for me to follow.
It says {"hour": 5, "minute": 50}
